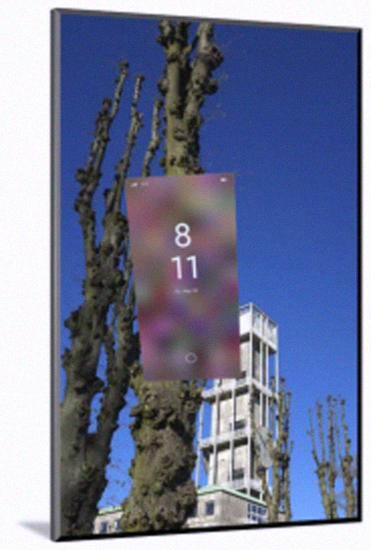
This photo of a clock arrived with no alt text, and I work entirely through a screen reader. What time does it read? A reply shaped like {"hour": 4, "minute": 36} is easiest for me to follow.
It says {"hour": 8, "minute": 11}
